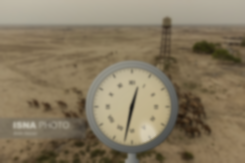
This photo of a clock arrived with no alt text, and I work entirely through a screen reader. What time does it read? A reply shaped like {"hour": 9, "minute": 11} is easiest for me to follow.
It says {"hour": 12, "minute": 32}
